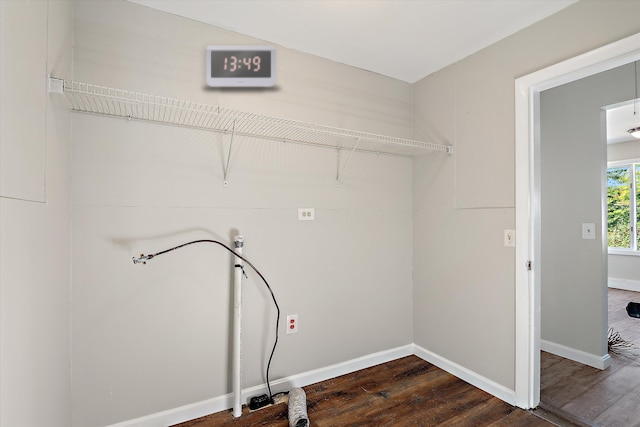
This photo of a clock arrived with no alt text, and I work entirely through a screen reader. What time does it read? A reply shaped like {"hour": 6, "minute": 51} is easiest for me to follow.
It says {"hour": 13, "minute": 49}
